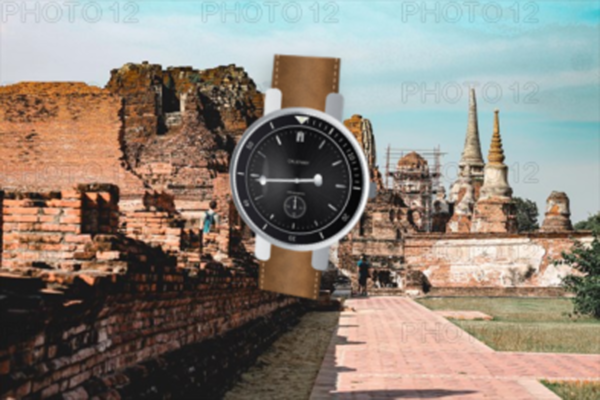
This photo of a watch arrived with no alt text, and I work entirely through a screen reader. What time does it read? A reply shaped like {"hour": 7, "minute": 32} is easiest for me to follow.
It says {"hour": 2, "minute": 44}
